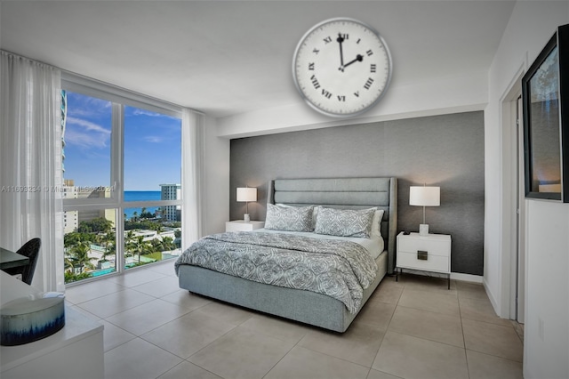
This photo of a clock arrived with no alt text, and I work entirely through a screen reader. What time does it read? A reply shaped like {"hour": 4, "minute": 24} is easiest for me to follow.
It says {"hour": 1, "minute": 59}
